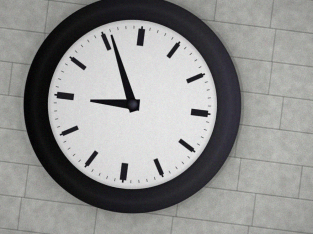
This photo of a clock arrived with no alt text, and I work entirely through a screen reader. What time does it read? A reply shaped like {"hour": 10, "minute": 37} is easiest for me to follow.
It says {"hour": 8, "minute": 56}
